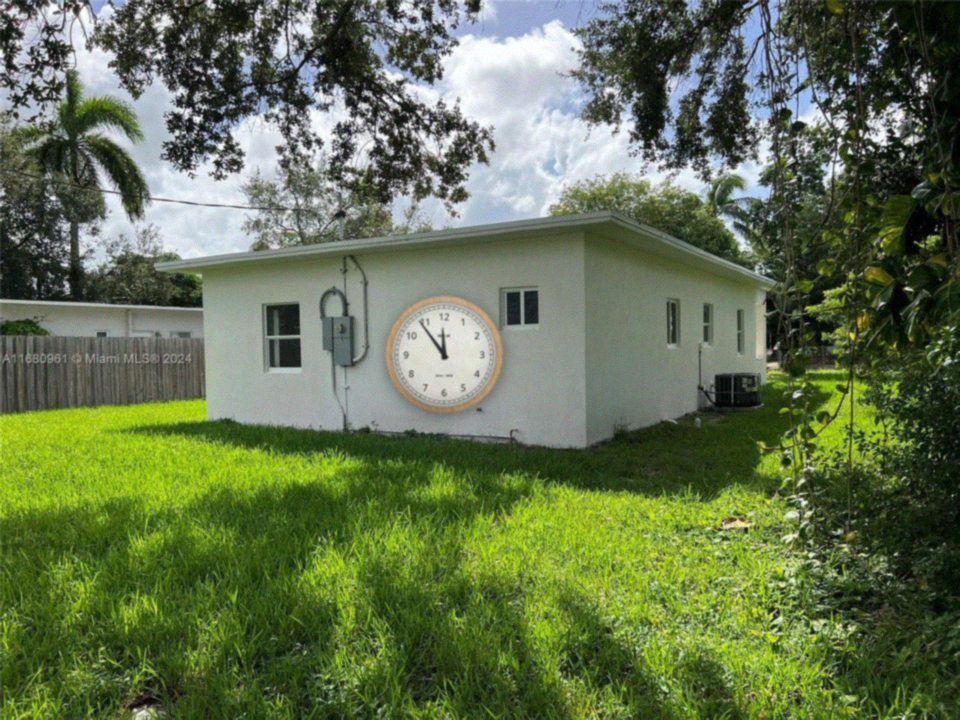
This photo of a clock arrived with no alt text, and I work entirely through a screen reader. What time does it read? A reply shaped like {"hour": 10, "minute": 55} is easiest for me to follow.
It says {"hour": 11, "minute": 54}
